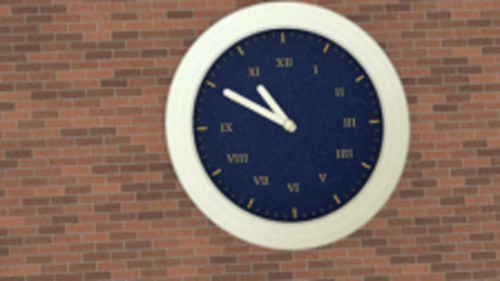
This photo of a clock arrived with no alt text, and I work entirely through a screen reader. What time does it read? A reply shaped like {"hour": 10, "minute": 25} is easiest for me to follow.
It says {"hour": 10, "minute": 50}
